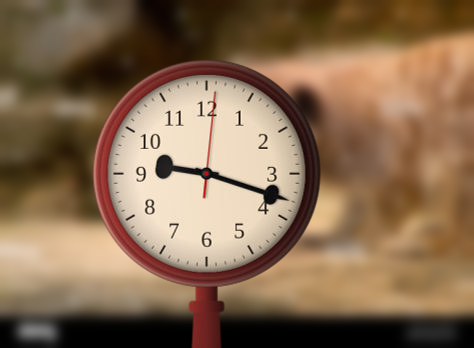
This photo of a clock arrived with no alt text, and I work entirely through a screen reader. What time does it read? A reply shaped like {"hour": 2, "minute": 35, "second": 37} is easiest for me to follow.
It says {"hour": 9, "minute": 18, "second": 1}
